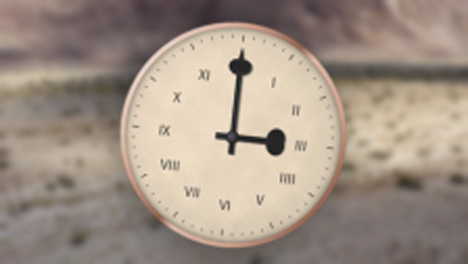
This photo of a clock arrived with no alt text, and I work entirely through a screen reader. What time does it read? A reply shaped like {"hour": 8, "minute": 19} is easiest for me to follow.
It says {"hour": 3, "minute": 0}
